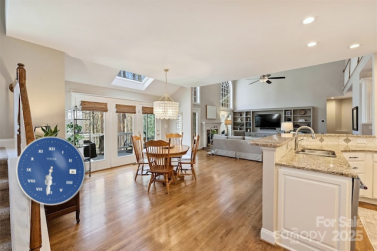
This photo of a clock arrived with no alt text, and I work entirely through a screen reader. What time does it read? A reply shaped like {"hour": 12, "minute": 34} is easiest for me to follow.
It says {"hour": 6, "minute": 31}
